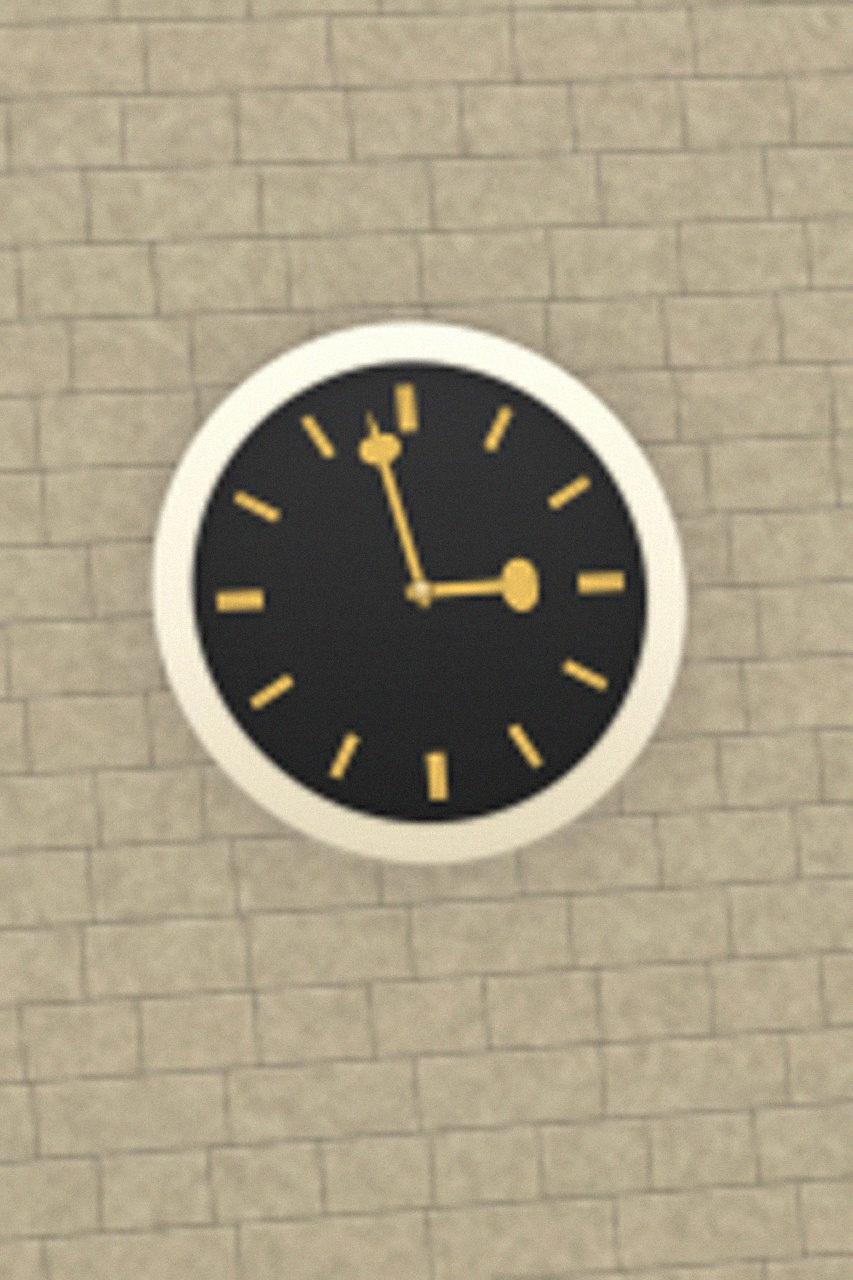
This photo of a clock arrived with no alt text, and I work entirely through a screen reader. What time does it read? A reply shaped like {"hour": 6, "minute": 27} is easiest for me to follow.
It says {"hour": 2, "minute": 58}
